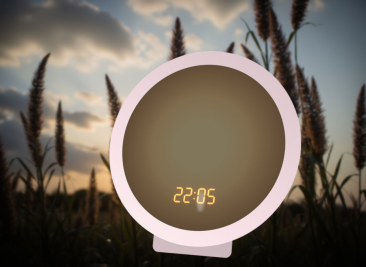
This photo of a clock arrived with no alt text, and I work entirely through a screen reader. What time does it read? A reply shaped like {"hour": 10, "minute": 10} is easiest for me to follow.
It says {"hour": 22, "minute": 5}
